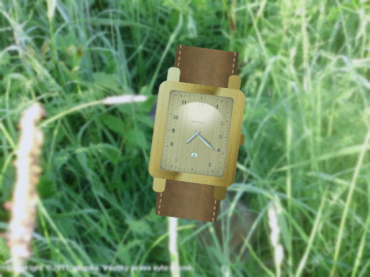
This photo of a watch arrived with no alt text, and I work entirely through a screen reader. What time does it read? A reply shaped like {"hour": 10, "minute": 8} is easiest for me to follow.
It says {"hour": 7, "minute": 21}
